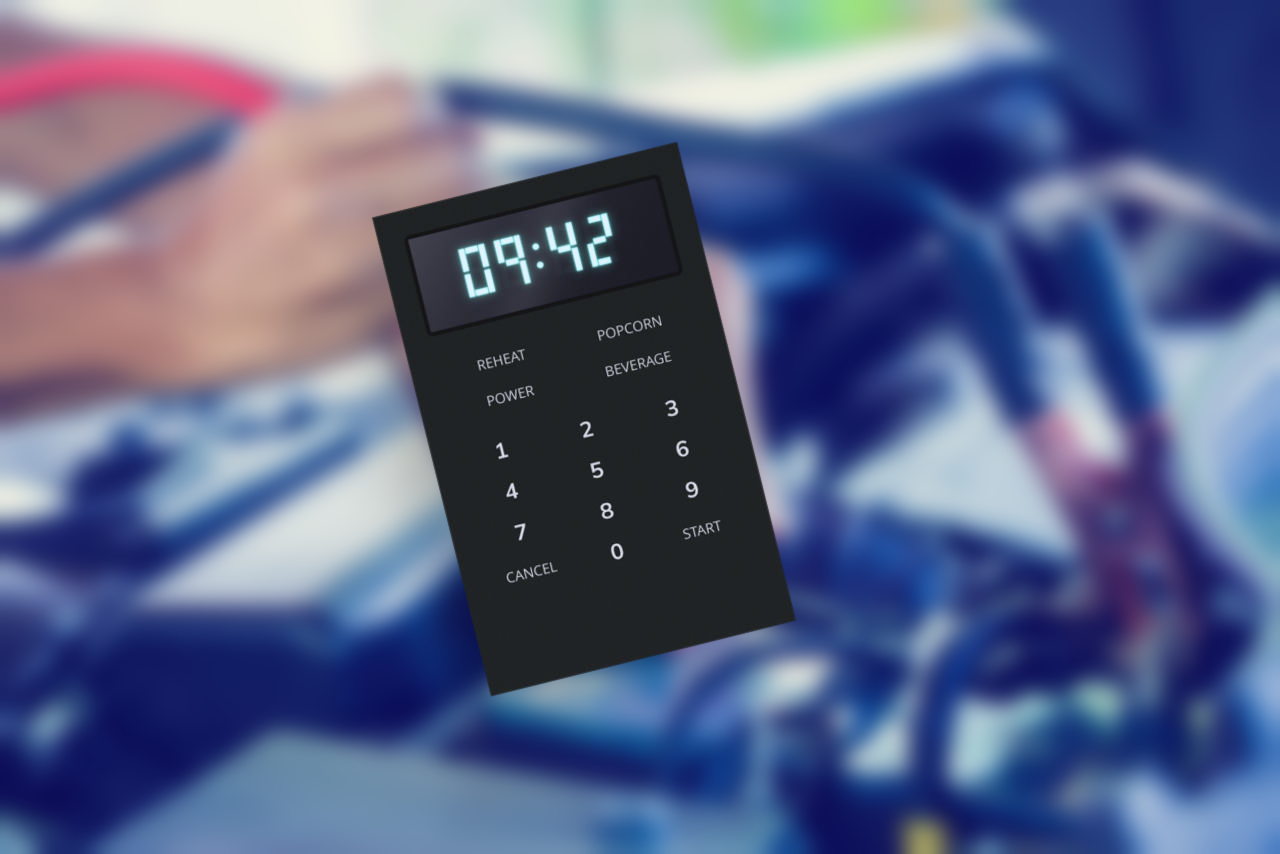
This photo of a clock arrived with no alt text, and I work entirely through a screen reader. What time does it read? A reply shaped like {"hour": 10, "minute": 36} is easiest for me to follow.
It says {"hour": 9, "minute": 42}
